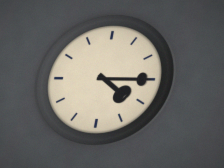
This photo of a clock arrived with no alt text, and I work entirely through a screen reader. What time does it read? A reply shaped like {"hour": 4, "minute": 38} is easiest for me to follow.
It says {"hour": 4, "minute": 15}
